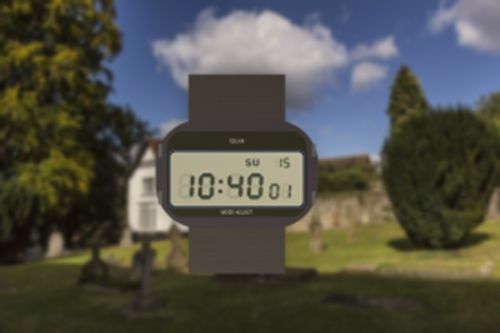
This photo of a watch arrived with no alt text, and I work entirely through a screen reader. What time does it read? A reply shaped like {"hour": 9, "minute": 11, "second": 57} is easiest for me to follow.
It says {"hour": 10, "minute": 40, "second": 1}
